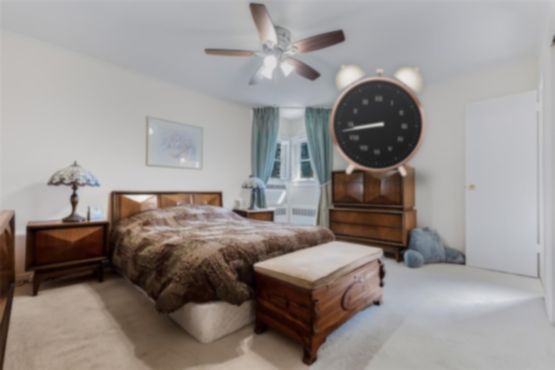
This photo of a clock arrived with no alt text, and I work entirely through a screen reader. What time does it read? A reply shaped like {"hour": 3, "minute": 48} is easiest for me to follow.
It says {"hour": 8, "minute": 43}
